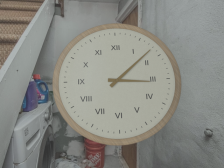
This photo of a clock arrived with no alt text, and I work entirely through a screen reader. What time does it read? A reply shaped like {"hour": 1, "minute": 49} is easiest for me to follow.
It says {"hour": 3, "minute": 8}
